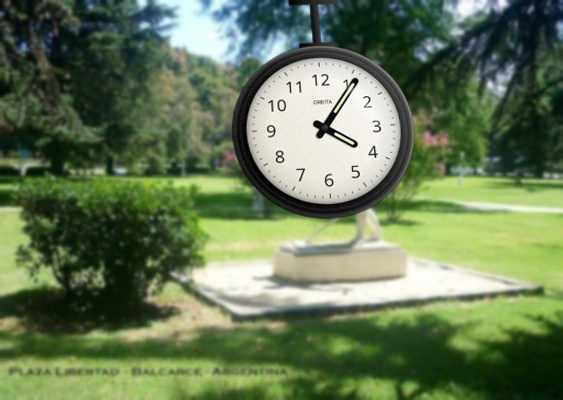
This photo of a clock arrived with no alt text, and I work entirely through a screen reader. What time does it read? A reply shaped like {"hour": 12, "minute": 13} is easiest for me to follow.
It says {"hour": 4, "minute": 6}
